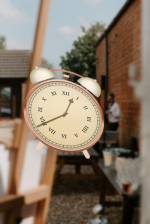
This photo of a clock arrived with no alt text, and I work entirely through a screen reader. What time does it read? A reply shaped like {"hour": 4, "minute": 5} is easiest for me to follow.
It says {"hour": 12, "minute": 39}
